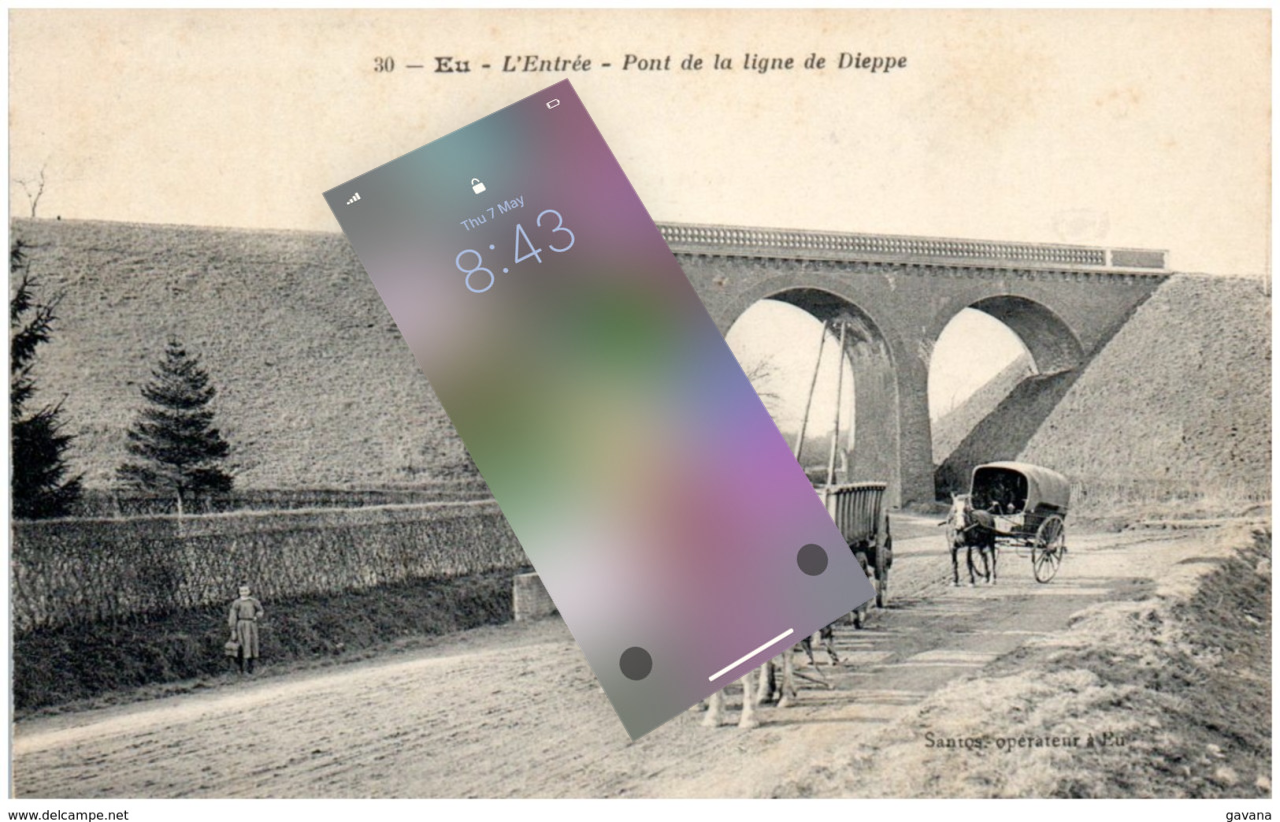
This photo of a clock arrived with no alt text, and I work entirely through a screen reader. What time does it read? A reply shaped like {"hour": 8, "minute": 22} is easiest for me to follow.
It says {"hour": 8, "minute": 43}
